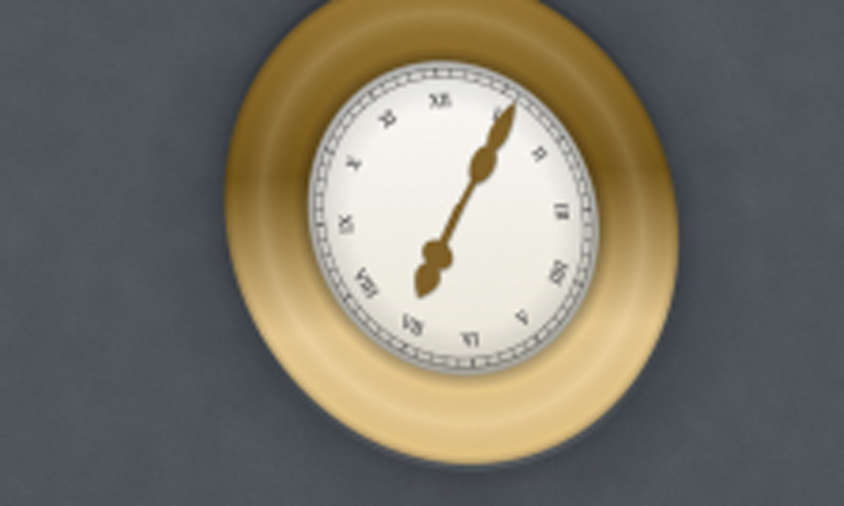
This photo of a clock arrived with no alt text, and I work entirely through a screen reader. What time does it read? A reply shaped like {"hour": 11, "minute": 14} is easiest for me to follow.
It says {"hour": 7, "minute": 6}
